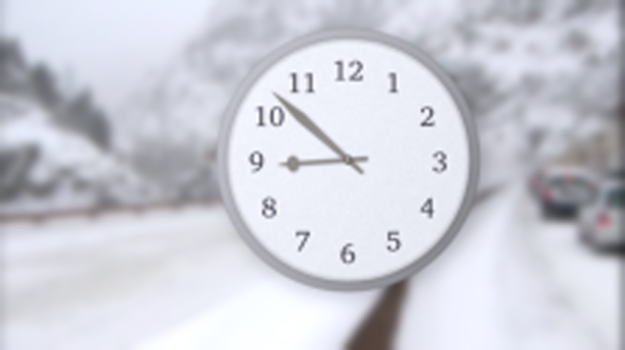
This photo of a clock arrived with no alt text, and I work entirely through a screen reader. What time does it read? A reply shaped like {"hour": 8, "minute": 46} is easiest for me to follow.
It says {"hour": 8, "minute": 52}
